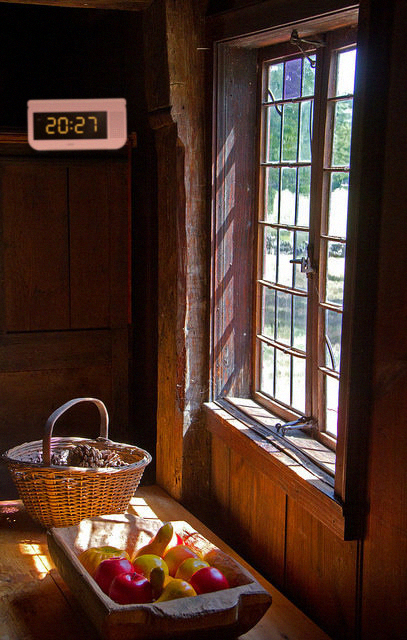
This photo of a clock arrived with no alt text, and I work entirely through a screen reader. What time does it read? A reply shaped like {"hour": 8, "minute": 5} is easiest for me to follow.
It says {"hour": 20, "minute": 27}
